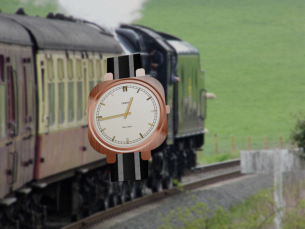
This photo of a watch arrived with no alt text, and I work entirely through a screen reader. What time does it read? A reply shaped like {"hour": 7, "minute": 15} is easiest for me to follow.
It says {"hour": 12, "minute": 44}
